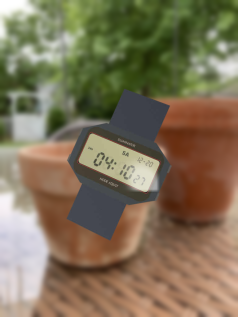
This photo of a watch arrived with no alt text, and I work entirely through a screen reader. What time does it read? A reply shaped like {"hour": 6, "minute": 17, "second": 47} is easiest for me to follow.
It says {"hour": 4, "minute": 10, "second": 27}
